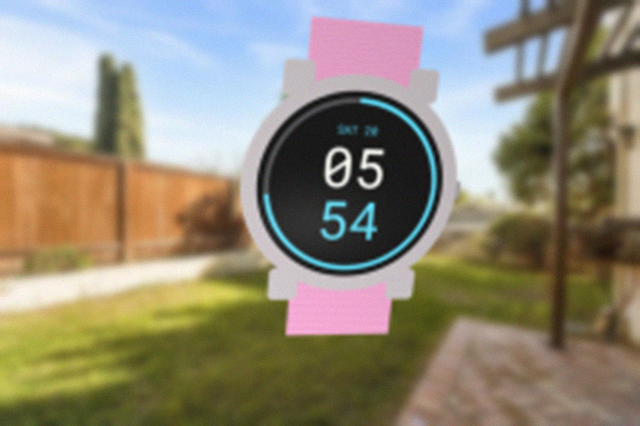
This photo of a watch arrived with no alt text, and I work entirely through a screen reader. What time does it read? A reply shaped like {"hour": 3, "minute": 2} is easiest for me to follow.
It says {"hour": 5, "minute": 54}
